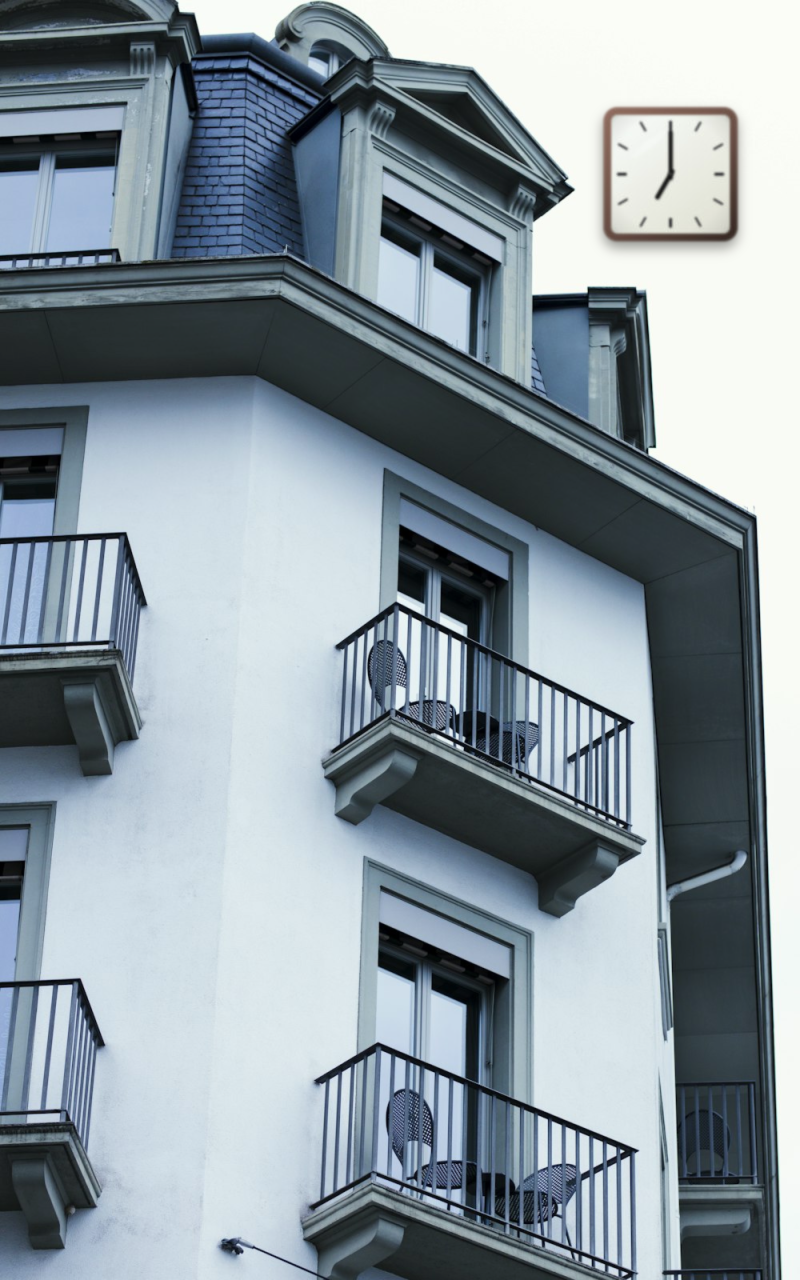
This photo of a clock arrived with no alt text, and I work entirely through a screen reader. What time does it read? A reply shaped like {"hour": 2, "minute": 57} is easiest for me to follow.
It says {"hour": 7, "minute": 0}
